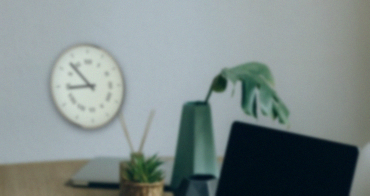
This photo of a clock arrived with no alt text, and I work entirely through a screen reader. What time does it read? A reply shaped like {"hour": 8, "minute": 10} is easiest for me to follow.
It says {"hour": 8, "minute": 53}
